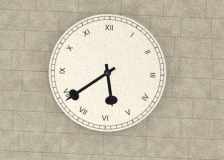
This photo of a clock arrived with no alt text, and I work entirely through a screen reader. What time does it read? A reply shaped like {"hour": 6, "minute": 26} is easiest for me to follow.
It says {"hour": 5, "minute": 39}
